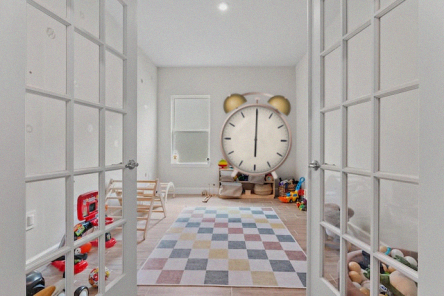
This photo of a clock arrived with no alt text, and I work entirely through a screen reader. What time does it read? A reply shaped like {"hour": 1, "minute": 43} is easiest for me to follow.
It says {"hour": 6, "minute": 0}
